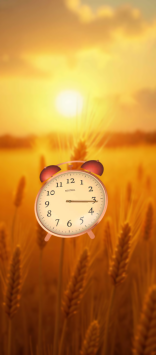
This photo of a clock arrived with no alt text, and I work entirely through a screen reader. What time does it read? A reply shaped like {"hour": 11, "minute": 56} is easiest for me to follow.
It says {"hour": 3, "minute": 16}
